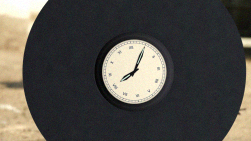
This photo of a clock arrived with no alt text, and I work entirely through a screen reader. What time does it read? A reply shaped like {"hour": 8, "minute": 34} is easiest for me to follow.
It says {"hour": 8, "minute": 5}
